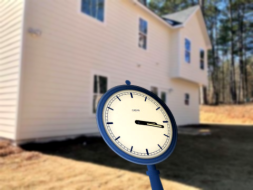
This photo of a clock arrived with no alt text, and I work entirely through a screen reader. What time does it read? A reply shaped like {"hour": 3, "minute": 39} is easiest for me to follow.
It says {"hour": 3, "minute": 17}
